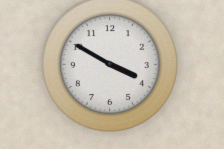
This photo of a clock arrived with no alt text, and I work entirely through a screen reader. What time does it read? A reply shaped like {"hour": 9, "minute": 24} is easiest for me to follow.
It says {"hour": 3, "minute": 50}
